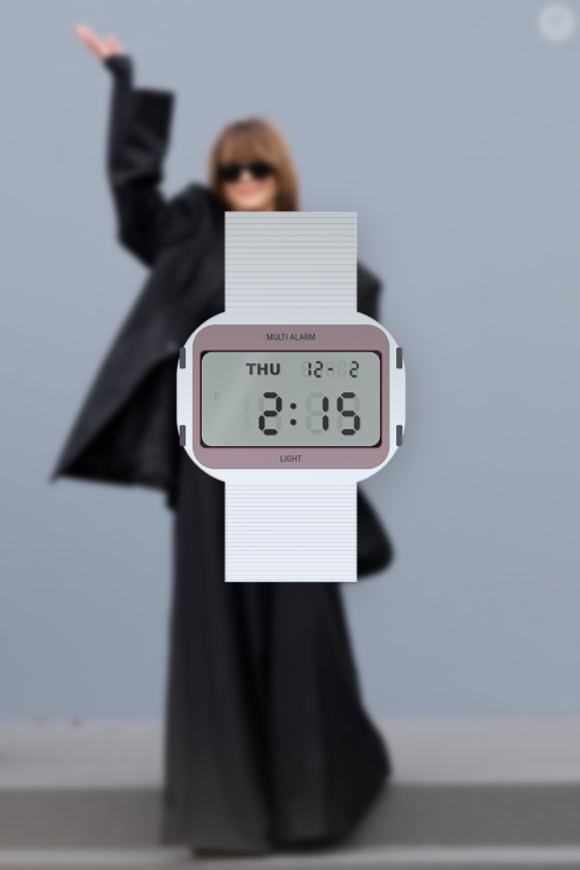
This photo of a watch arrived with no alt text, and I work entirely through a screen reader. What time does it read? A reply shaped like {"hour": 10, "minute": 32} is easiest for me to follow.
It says {"hour": 2, "minute": 15}
